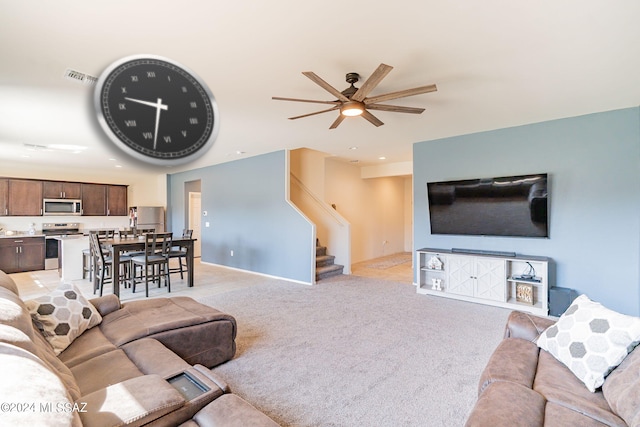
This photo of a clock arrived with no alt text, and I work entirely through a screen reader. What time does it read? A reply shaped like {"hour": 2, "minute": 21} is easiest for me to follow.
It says {"hour": 9, "minute": 33}
